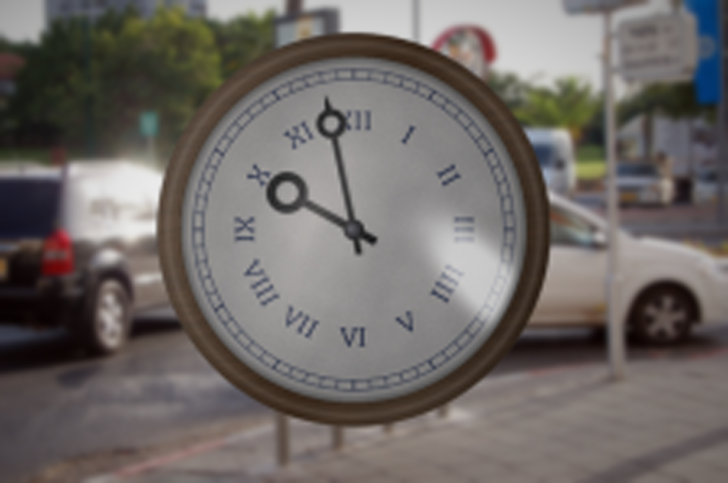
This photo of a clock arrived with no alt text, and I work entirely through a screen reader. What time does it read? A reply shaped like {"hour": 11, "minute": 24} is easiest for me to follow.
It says {"hour": 9, "minute": 58}
